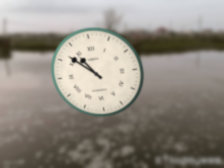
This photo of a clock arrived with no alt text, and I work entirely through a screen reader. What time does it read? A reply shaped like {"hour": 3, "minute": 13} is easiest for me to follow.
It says {"hour": 10, "minute": 52}
